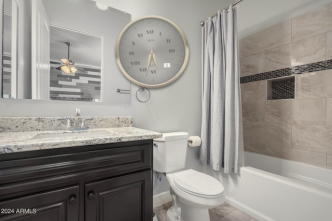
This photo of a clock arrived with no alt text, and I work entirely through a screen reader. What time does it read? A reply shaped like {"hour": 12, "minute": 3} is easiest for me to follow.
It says {"hour": 5, "minute": 33}
